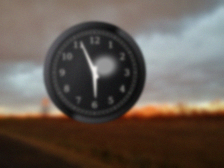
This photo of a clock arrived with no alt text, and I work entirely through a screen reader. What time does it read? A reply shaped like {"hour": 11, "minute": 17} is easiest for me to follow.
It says {"hour": 5, "minute": 56}
